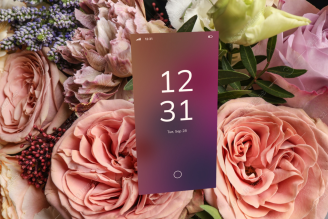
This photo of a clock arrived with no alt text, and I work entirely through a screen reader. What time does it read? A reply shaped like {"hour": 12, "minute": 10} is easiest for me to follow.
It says {"hour": 12, "minute": 31}
